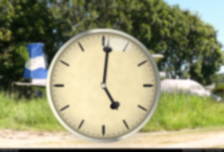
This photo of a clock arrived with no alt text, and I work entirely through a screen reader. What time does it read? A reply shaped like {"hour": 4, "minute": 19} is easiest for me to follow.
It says {"hour": 5, "minute": 1}
